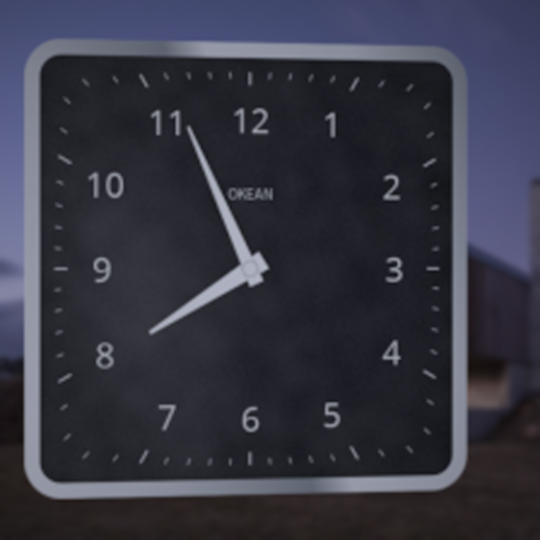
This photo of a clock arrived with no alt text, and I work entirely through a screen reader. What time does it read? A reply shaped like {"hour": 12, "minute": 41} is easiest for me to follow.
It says {"hour": 7, "minute": 56}
